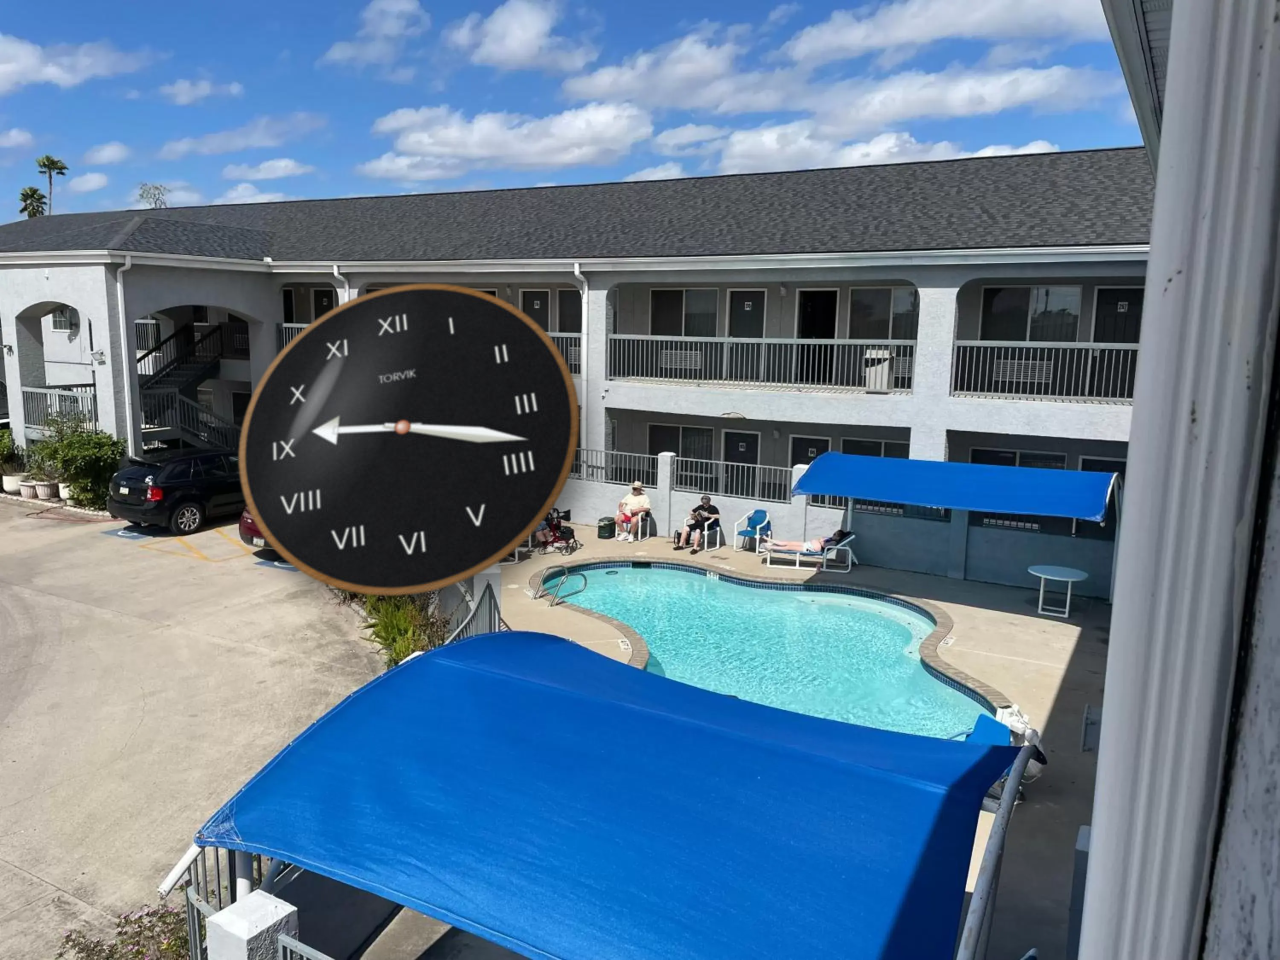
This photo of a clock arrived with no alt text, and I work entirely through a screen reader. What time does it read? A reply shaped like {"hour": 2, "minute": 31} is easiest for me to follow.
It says {"hour": 9, "minute": 18}
